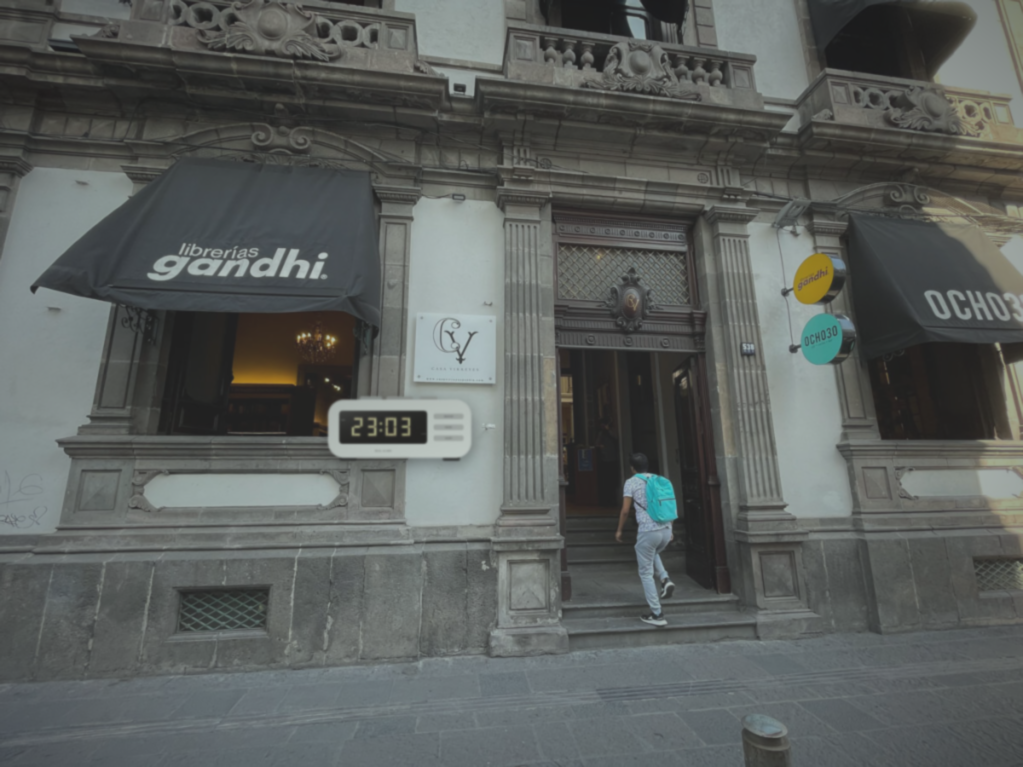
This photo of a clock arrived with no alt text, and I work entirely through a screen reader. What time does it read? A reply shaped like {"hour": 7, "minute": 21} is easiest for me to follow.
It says {"hour": 23, "minute": 3}
